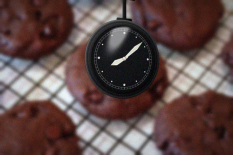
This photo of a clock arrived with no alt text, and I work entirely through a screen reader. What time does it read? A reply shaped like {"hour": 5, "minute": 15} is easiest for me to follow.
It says {"hour": 8, "minute": 8}
